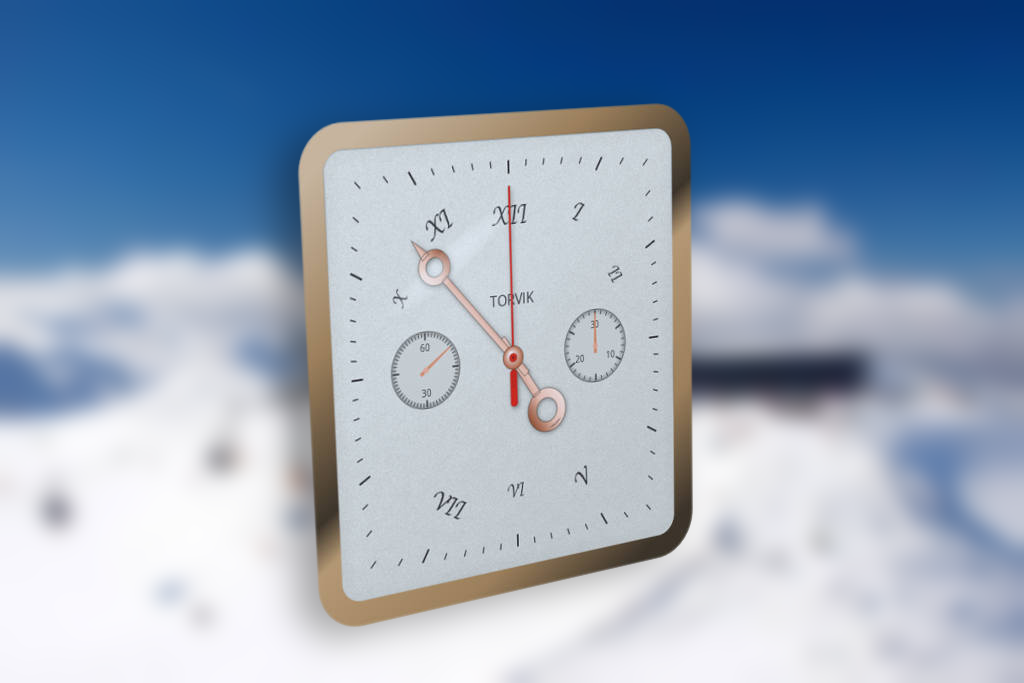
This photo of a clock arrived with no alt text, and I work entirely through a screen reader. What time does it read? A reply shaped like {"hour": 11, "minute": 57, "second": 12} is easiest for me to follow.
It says {"hour": 4, "minute": 53, "second": 9}
